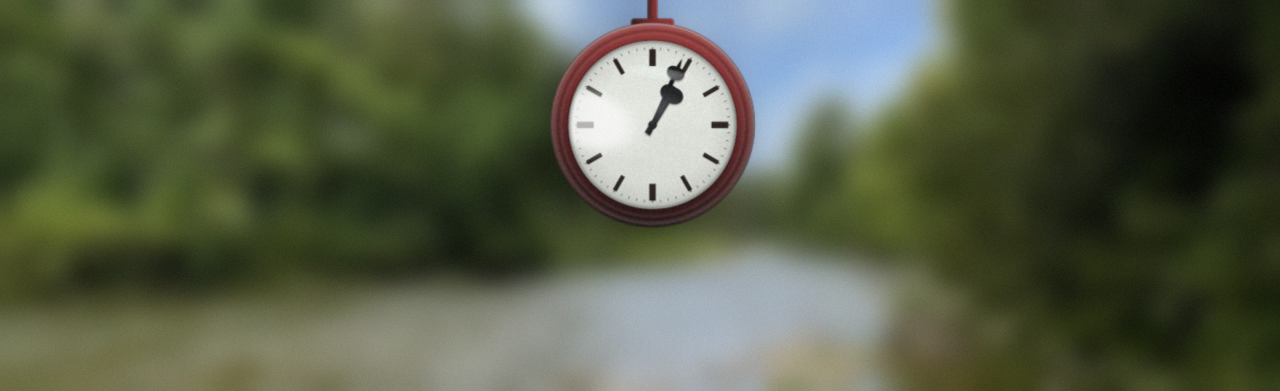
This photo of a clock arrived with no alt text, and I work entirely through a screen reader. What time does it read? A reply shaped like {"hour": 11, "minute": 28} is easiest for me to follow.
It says {"hour": 1, "minute": 4}
